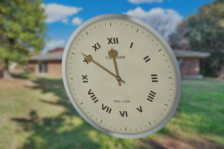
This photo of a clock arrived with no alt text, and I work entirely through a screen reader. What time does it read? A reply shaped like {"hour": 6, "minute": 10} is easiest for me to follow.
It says {"hour": 11, "minute": 51}
